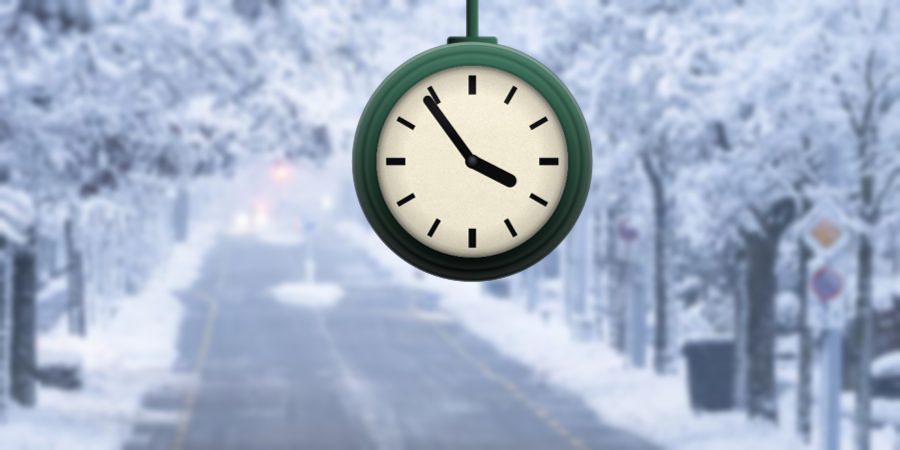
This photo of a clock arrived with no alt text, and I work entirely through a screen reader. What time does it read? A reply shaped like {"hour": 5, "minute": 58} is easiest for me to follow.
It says {"hour": 3, "minute": 54}
